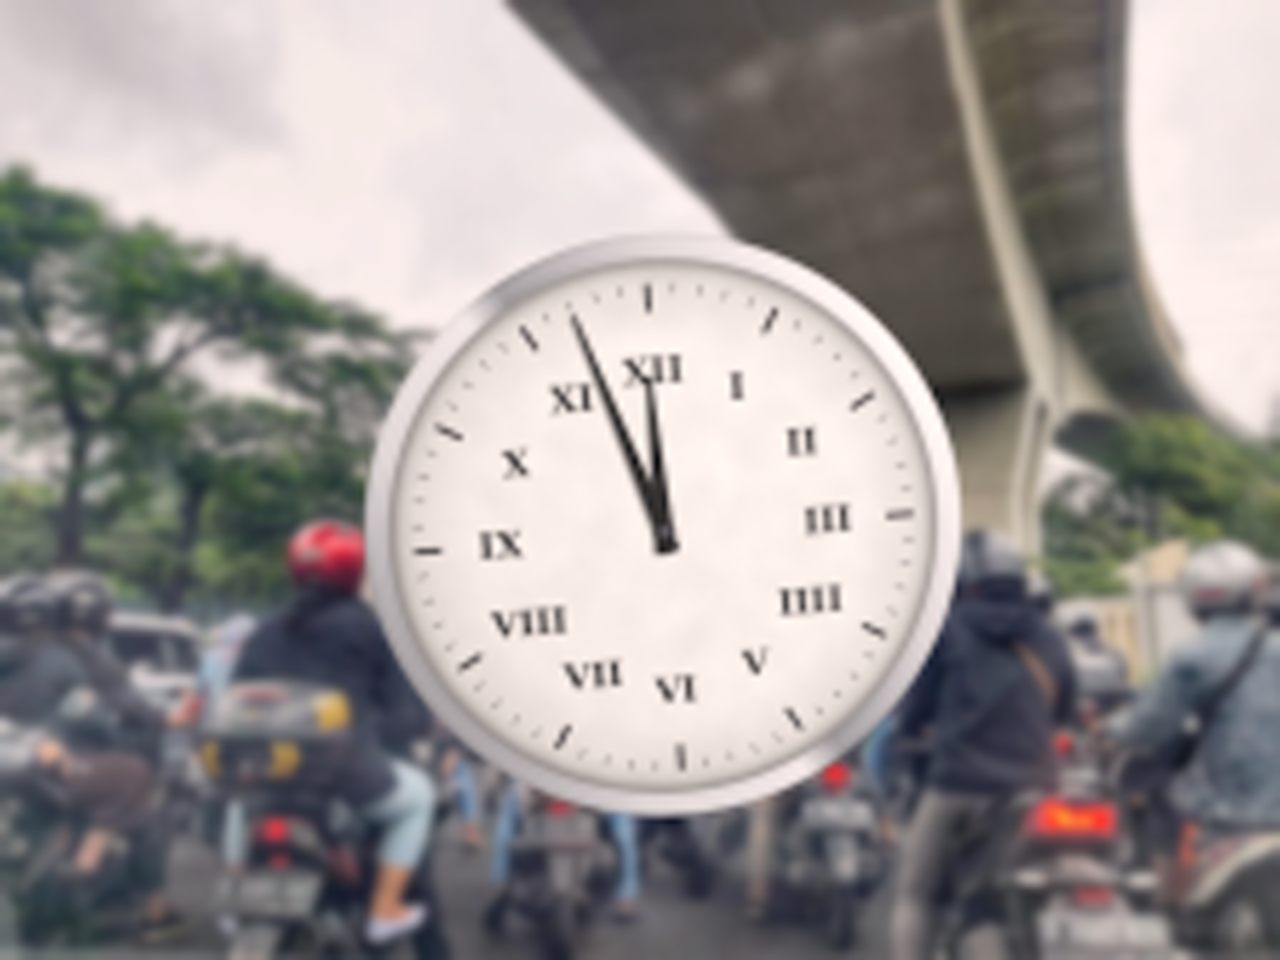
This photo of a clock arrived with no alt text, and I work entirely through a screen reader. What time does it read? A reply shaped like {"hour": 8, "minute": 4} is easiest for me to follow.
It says {"hour": 11, "minute": 57}
